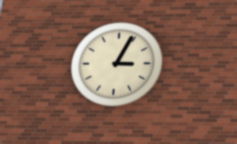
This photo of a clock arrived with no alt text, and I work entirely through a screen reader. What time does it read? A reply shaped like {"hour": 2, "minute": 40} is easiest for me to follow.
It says {"hour": 3, "minute": 4}
